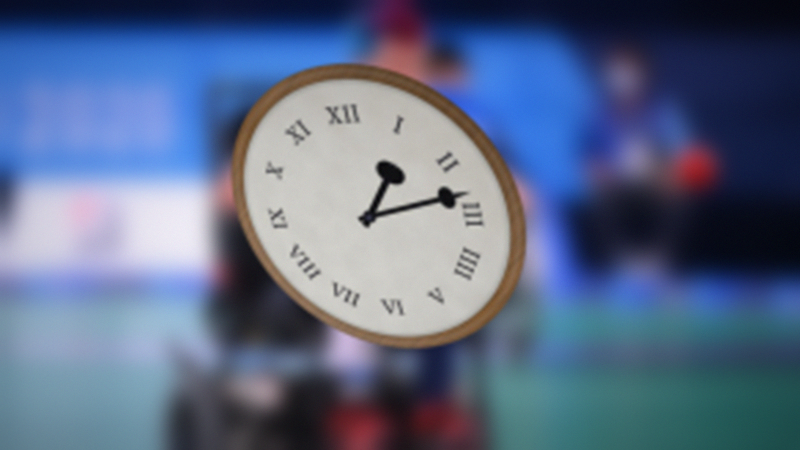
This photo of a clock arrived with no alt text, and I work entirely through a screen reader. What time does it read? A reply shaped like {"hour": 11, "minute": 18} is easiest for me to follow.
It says {"hour": 1, "minute": 13}
